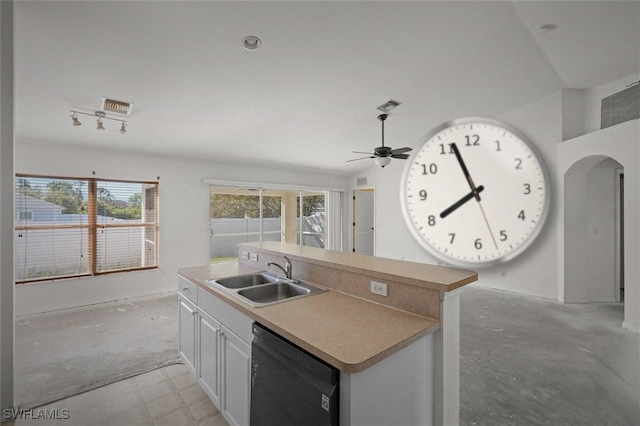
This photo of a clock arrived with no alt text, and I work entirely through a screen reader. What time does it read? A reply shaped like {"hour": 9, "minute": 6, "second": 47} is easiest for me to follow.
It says {"hour": 7, "minute": 56, "second": 27}
